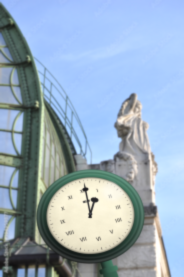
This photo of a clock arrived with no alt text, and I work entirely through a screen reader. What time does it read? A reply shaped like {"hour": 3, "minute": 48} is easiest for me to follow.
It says {"hour": 1, "minute": 1}
